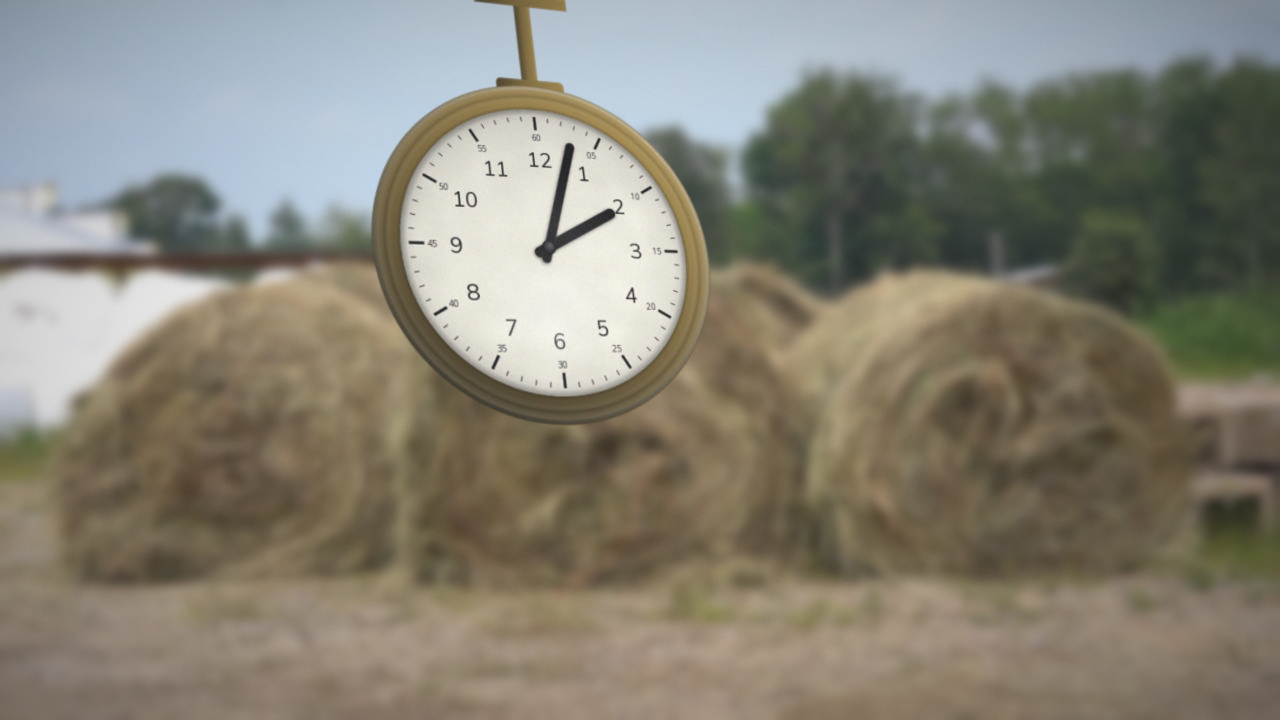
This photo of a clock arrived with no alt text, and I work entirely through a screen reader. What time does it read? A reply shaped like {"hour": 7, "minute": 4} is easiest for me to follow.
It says {"hour": 2, "minute": 3}
